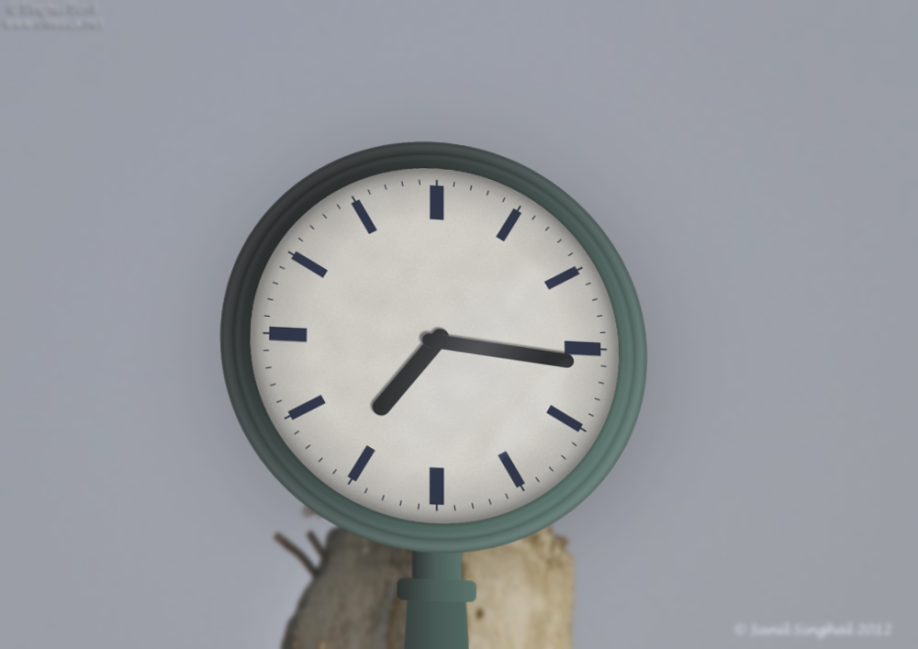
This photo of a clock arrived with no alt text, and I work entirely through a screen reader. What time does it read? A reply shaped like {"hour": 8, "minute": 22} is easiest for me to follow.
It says {"hour": 7, "minute": 16}
